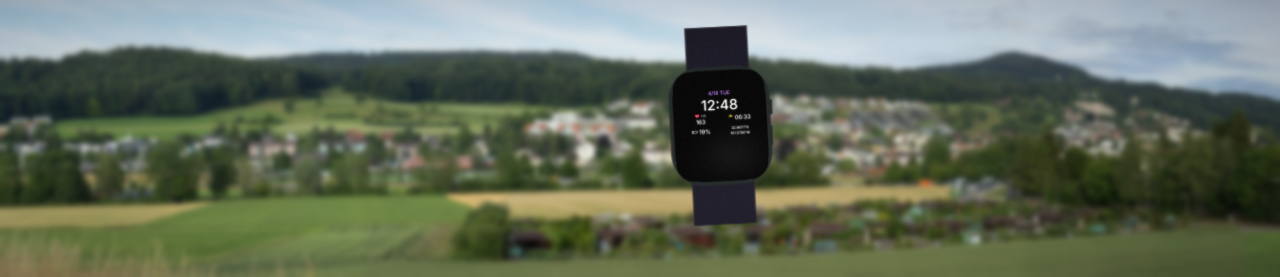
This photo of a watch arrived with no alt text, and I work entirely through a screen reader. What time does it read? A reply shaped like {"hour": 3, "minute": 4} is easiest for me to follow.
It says {"hour": 12, "minute": 48}
